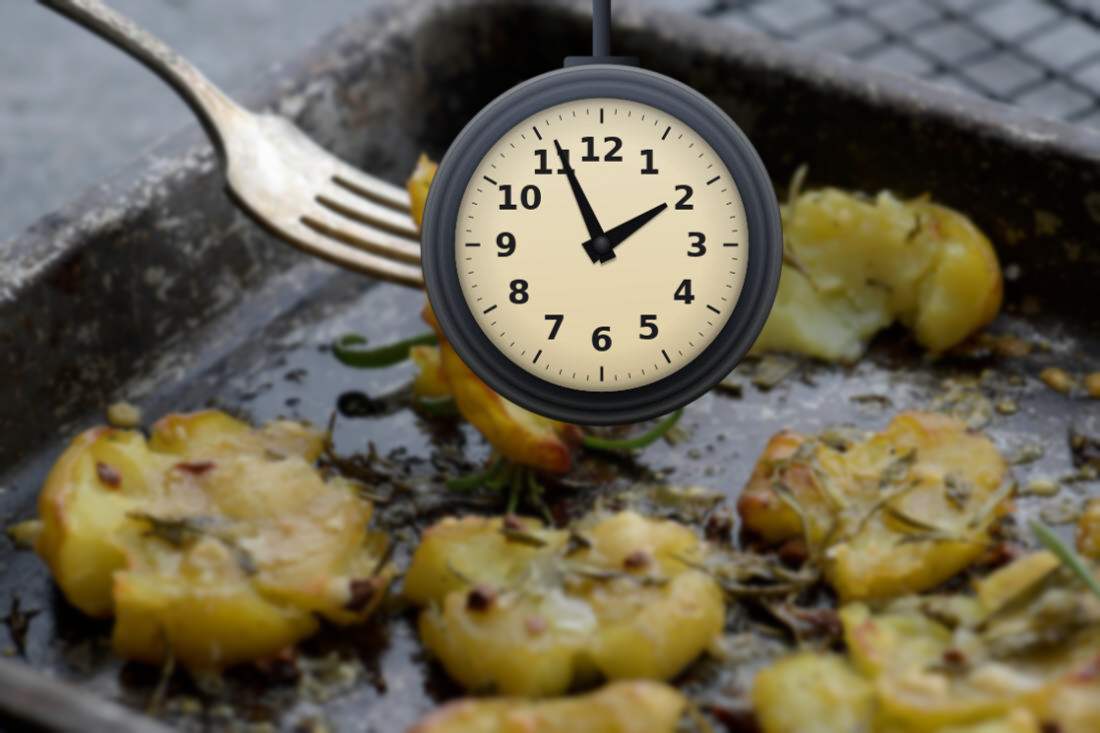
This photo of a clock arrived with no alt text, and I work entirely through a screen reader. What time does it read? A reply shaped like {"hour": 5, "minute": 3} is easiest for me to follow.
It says {"hour": 1, "minute": 56}
